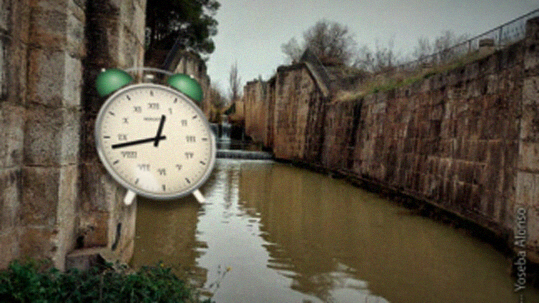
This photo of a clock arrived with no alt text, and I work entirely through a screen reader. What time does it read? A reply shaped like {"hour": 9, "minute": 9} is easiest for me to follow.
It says {"hour": 12, "minute": 43}
